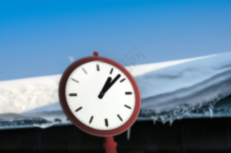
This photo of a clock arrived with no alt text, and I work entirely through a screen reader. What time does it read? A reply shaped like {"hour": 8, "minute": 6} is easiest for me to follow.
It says {"hour": 1, "minute": 8}
